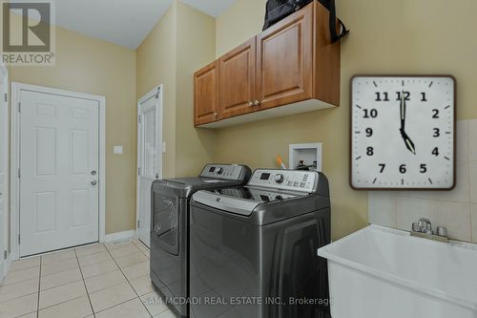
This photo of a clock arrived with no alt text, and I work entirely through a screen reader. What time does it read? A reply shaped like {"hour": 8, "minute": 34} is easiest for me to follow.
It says {"hour": 5, "minute": 0}
